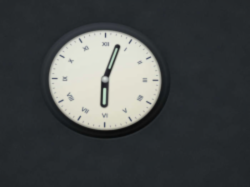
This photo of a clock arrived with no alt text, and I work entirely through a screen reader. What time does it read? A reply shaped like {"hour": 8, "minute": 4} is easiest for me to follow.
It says {"hour": 6, "minute": 3}
